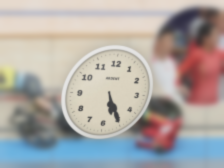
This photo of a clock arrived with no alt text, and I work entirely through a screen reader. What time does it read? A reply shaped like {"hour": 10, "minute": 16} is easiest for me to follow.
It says {"hour": 5, "minute": 25}
